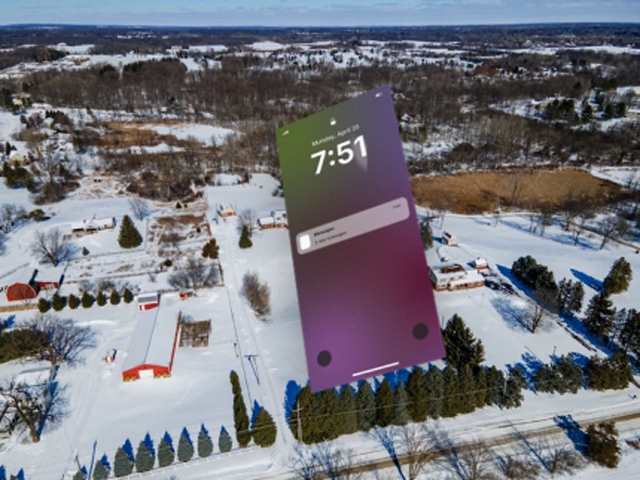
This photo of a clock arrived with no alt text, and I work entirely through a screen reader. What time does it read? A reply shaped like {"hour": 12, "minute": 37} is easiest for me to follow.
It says {"hour": 7, "minute": 51}
